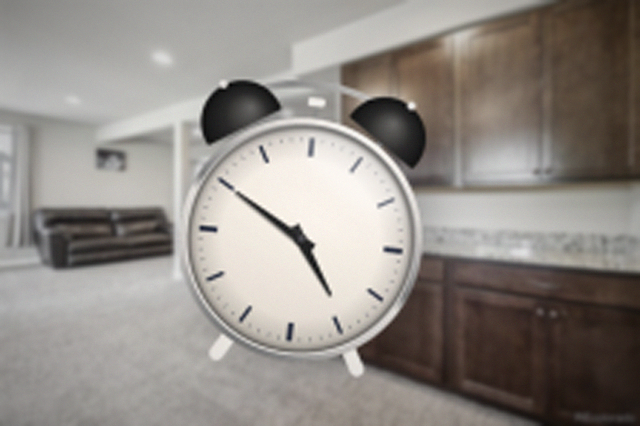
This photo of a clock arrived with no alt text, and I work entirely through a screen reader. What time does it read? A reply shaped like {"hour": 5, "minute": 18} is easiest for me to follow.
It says {"hour": 4, "minute": 50}
